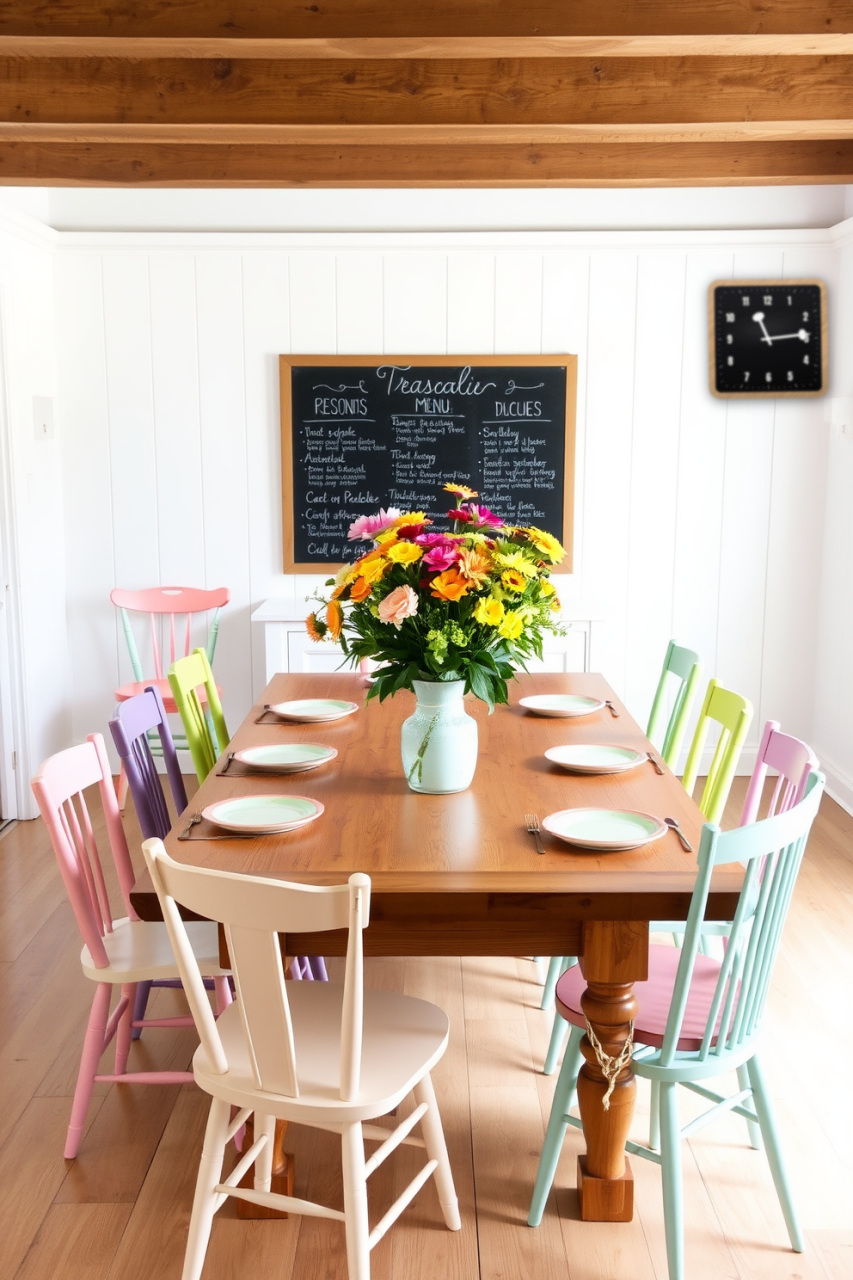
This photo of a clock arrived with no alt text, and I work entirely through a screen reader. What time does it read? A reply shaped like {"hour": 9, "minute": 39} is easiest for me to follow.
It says {"hour": 11, "minute": 14}
